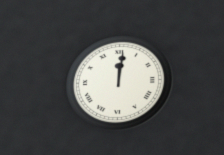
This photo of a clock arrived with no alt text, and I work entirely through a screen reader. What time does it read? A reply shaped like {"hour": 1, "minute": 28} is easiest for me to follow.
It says {"hour": 12, "minute": 1}
